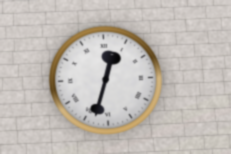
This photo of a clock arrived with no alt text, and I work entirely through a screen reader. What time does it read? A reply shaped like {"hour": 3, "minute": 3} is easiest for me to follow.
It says {"hour": 12, "minute": 33}
